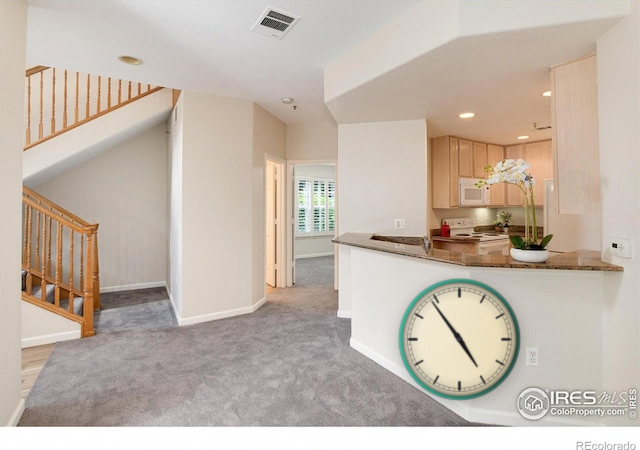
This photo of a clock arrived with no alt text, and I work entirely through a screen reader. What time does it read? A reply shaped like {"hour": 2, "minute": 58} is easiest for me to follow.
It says {"hour": 4, "minute": 54}
